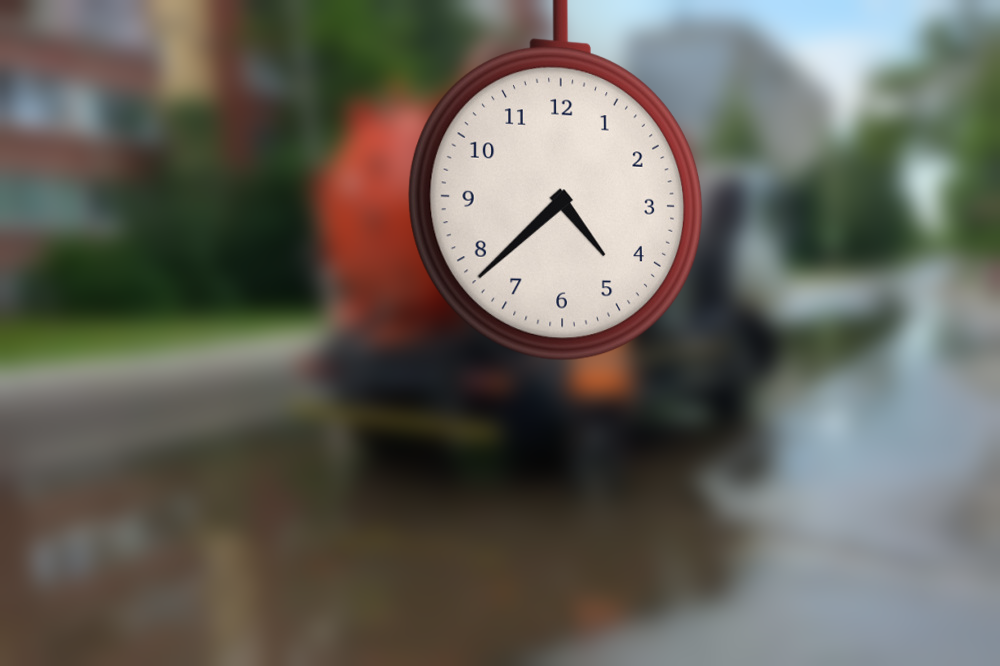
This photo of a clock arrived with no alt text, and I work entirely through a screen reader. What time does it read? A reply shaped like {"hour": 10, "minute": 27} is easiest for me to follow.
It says {"hour": 4, "minute": 38}
